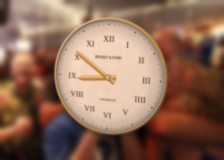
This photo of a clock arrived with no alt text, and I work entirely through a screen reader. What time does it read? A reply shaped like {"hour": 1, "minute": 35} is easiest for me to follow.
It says {"hour": 8, "minute": 51}
